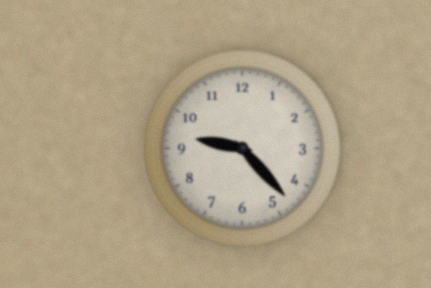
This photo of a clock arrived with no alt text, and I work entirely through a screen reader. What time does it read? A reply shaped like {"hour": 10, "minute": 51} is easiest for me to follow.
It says {"hour": 9, "minute": 23}
